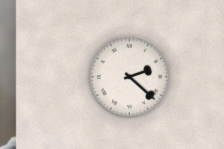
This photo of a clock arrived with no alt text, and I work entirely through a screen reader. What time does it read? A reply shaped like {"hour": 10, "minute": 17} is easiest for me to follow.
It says {"hour": 2, "minute": 22}
